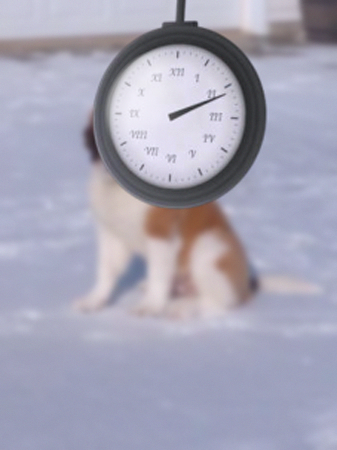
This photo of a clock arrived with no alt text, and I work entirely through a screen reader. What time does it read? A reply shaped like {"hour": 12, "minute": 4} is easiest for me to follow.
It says {"hour": 2, "minute": 11}
